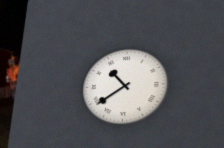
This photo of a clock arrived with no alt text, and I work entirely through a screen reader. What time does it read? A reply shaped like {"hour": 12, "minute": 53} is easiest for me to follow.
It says {"hour": 10, "minute": 39}
